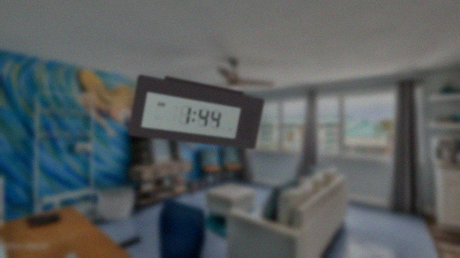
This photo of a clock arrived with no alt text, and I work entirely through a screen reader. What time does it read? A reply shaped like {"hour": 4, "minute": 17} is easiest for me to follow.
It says {"hour": 1, "minute": 44}
